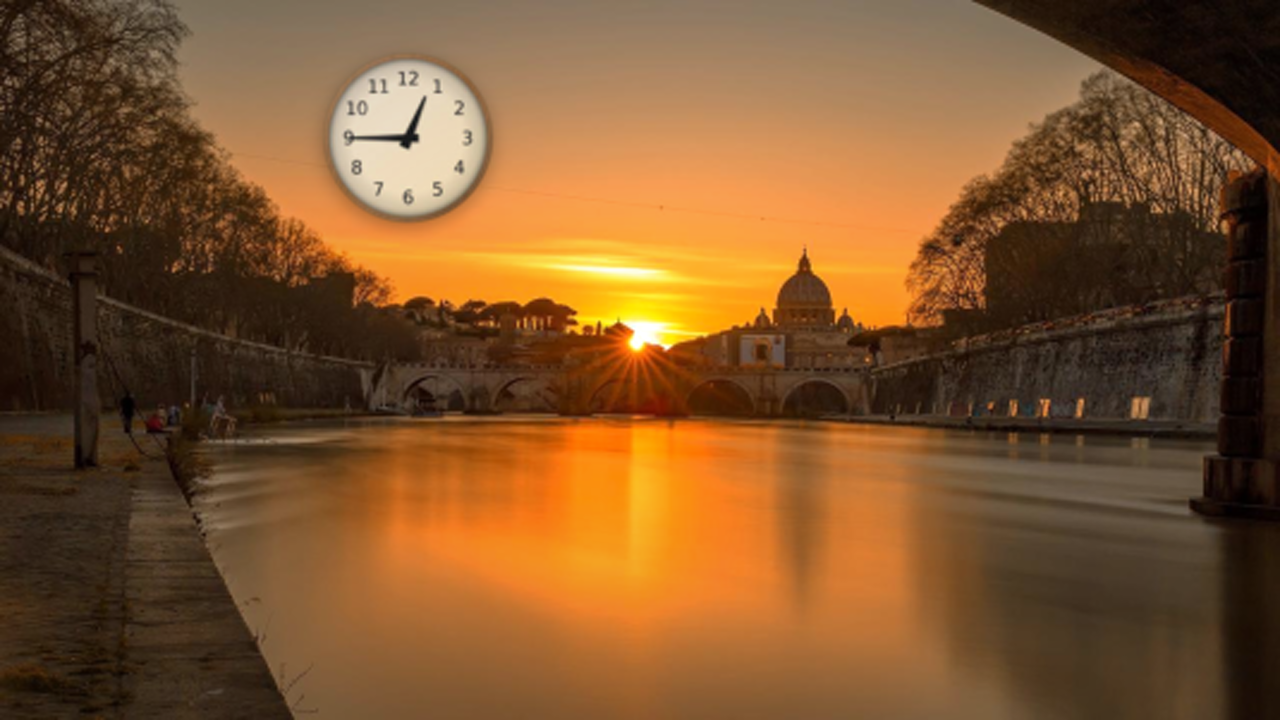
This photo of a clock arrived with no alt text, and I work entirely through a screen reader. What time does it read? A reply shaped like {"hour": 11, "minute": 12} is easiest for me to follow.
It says {"hour": 12, "minute": 45}
